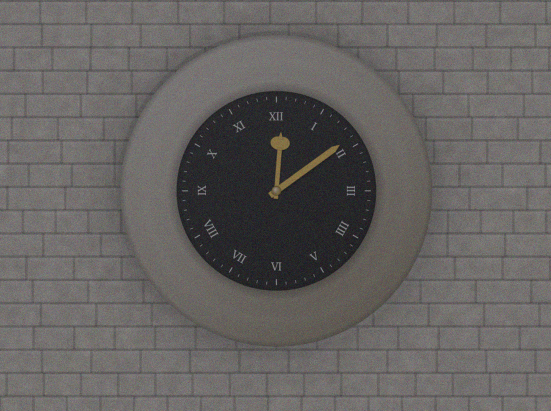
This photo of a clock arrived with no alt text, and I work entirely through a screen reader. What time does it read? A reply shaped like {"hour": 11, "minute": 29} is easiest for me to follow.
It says {"hour": 12, "minute": 9}
